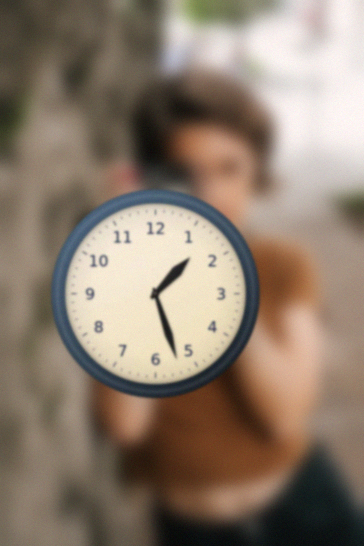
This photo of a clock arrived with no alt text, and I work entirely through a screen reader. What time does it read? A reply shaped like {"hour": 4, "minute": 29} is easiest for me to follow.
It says {"hour": 1, "minute": 27}
